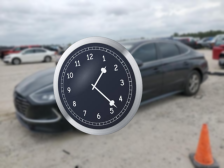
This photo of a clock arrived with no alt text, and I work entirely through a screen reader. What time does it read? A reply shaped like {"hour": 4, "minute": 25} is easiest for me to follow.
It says {"hour": 1, "minute": 23}
